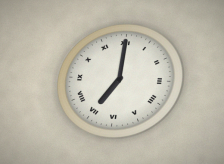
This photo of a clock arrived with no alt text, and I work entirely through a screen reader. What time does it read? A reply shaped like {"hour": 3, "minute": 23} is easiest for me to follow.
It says {"hour": 7, "minute": 0}
